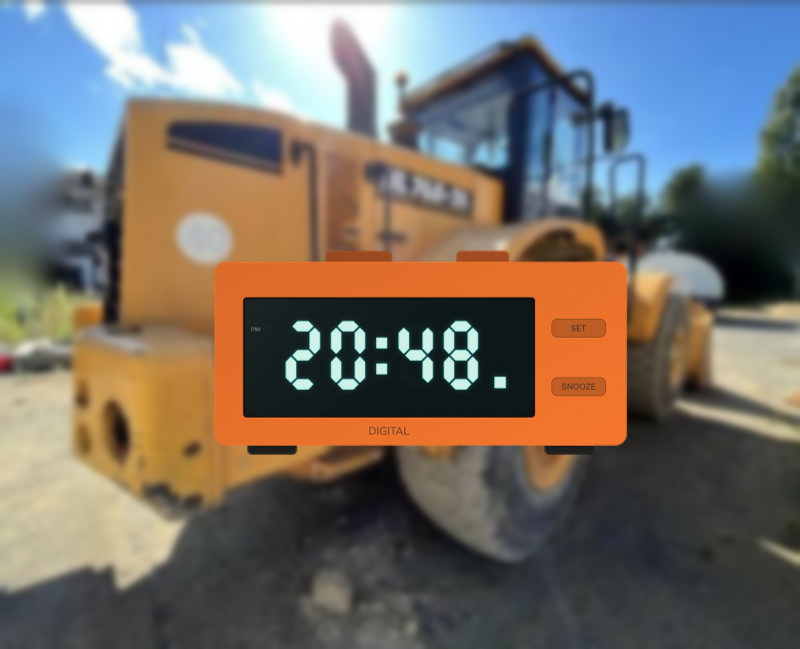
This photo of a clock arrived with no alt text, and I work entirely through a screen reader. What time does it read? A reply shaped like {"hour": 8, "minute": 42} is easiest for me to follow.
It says {"hour": 20, "minute": 48}
